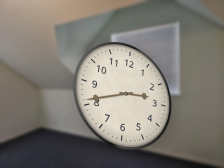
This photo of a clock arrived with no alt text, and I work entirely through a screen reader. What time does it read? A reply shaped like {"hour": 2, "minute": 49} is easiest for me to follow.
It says {"hour": 2, "minute": 41}
